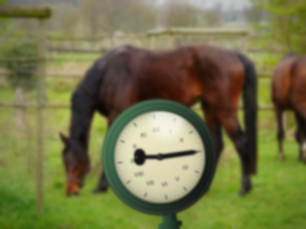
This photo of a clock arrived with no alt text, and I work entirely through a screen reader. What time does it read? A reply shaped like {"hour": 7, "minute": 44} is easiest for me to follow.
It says {"hour": 9, "minute": 15}
